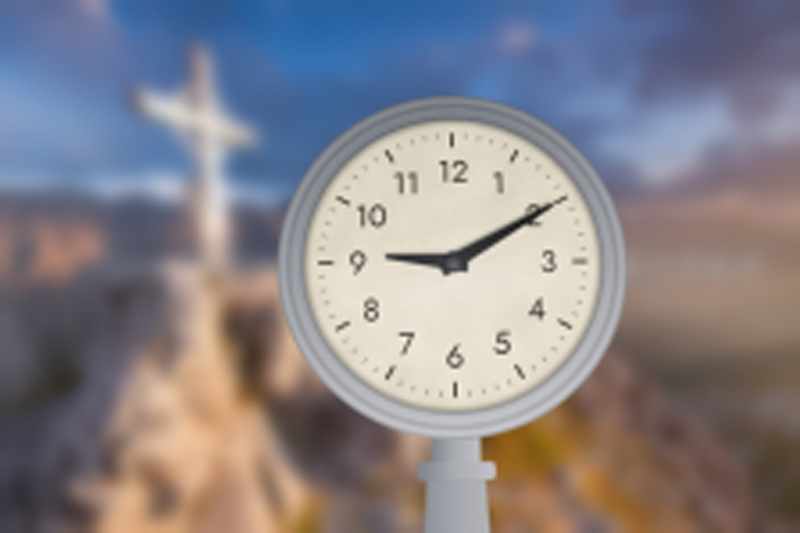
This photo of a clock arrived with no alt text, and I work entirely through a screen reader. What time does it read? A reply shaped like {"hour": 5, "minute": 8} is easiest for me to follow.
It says {"hour": 9, "minute": 10}
